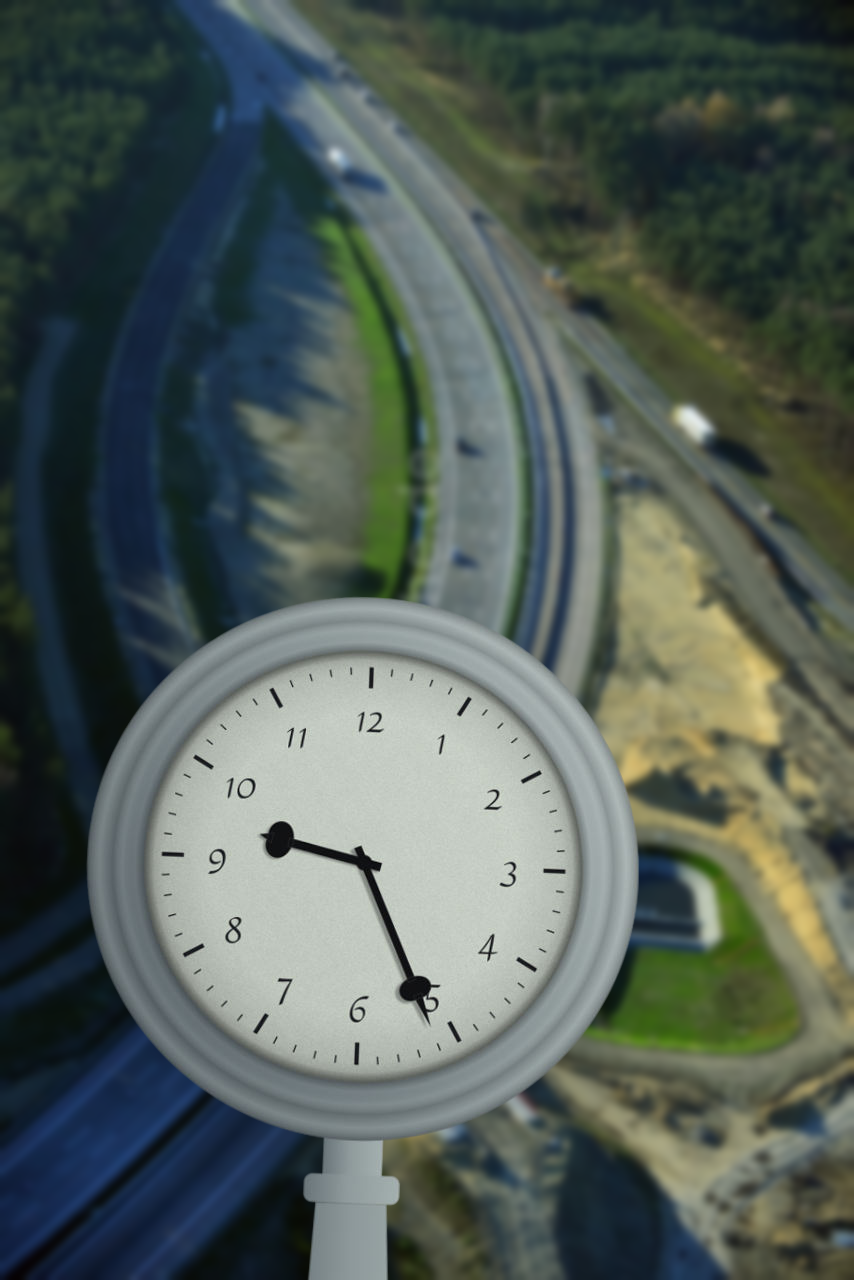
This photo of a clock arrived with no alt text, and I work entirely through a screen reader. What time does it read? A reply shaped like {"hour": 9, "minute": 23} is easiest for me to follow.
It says {"hour": 9, "minute": 26}
